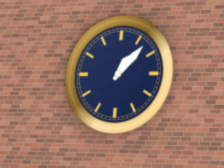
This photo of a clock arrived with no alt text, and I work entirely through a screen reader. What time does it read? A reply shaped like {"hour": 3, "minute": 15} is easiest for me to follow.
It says {"hour": 1, "minute": 7}
